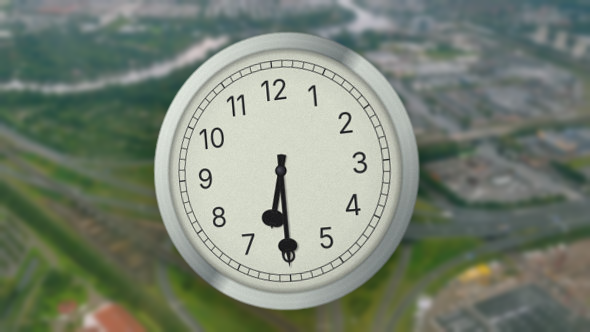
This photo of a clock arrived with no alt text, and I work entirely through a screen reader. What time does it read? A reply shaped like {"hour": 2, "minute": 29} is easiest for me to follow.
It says {"hour": 6, "minute": 30}
